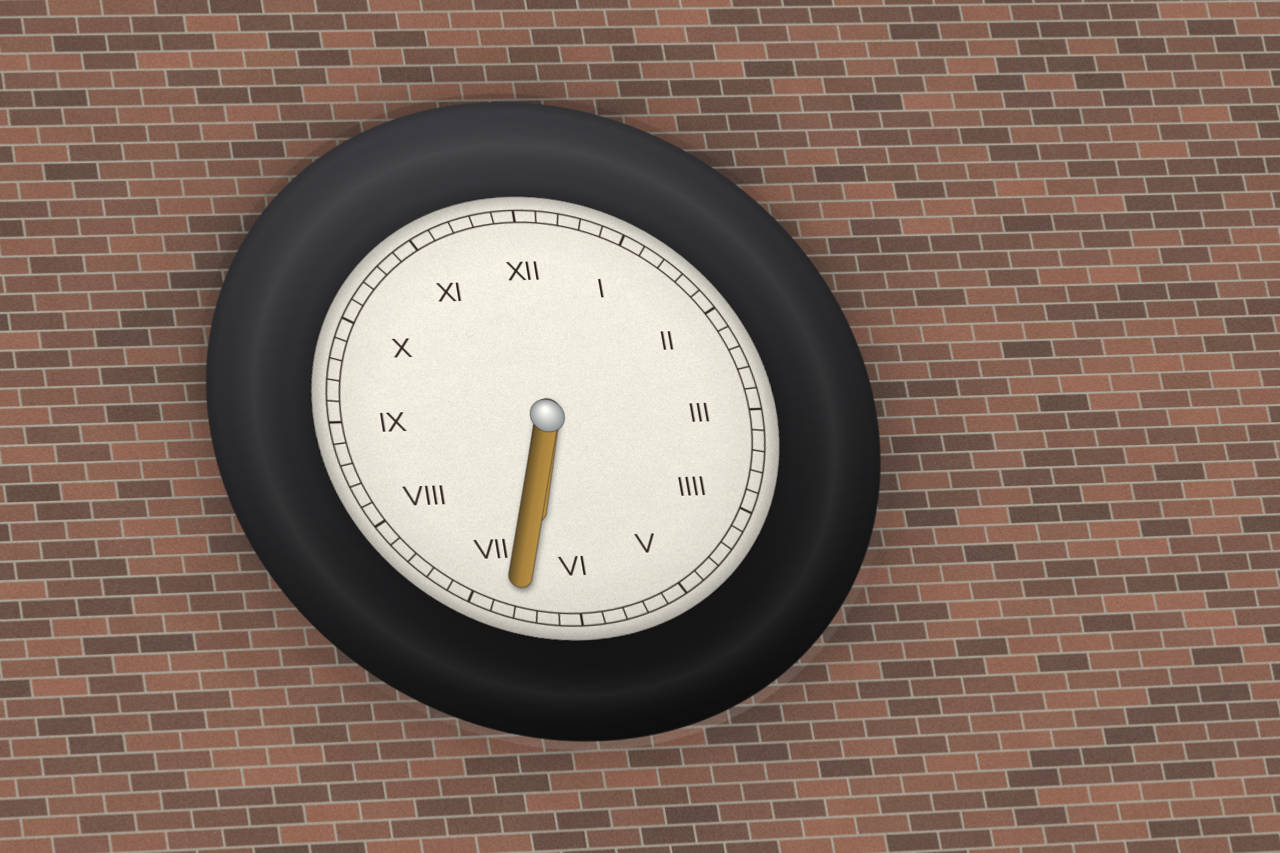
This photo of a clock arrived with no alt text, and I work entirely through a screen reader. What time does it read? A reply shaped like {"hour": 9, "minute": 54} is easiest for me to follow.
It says {"hour": 6, "minute": 33}
